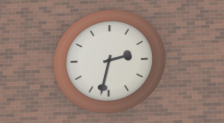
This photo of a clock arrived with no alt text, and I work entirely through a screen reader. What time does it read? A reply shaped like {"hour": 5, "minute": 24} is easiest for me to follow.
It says {"hour": 2, "minute": 32}
